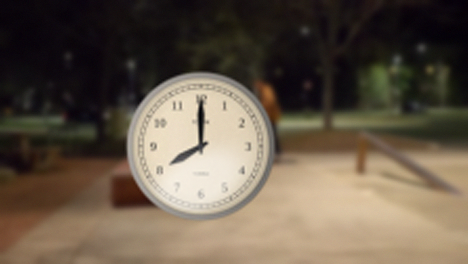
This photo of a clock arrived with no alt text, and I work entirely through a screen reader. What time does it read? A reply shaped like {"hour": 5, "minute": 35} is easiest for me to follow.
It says {"hour": 8, "minute": 0}
